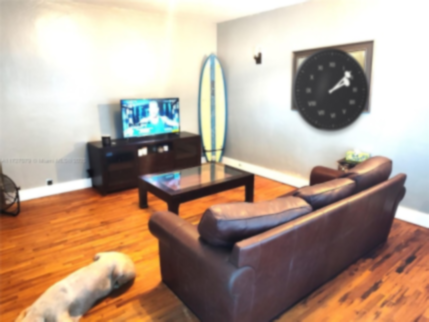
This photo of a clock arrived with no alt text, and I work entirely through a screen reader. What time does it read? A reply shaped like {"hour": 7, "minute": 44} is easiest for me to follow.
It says {"hour": 2, "minute": 8}
